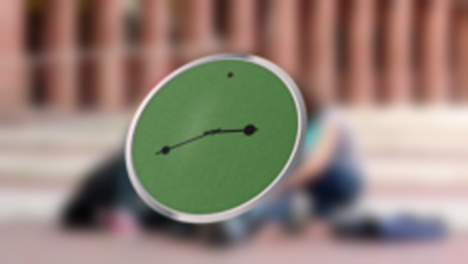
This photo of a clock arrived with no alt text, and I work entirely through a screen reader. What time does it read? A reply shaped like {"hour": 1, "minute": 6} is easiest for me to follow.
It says {"hour": 2, "minute": 40}
